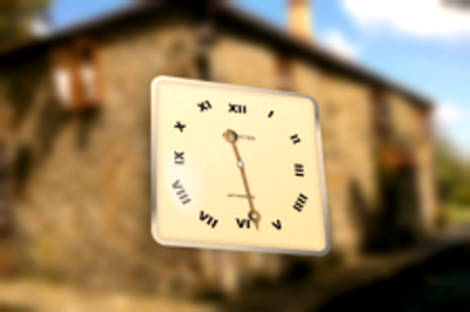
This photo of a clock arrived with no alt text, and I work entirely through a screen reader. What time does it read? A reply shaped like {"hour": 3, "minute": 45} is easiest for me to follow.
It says {"hour": 11, "minute": 28}
